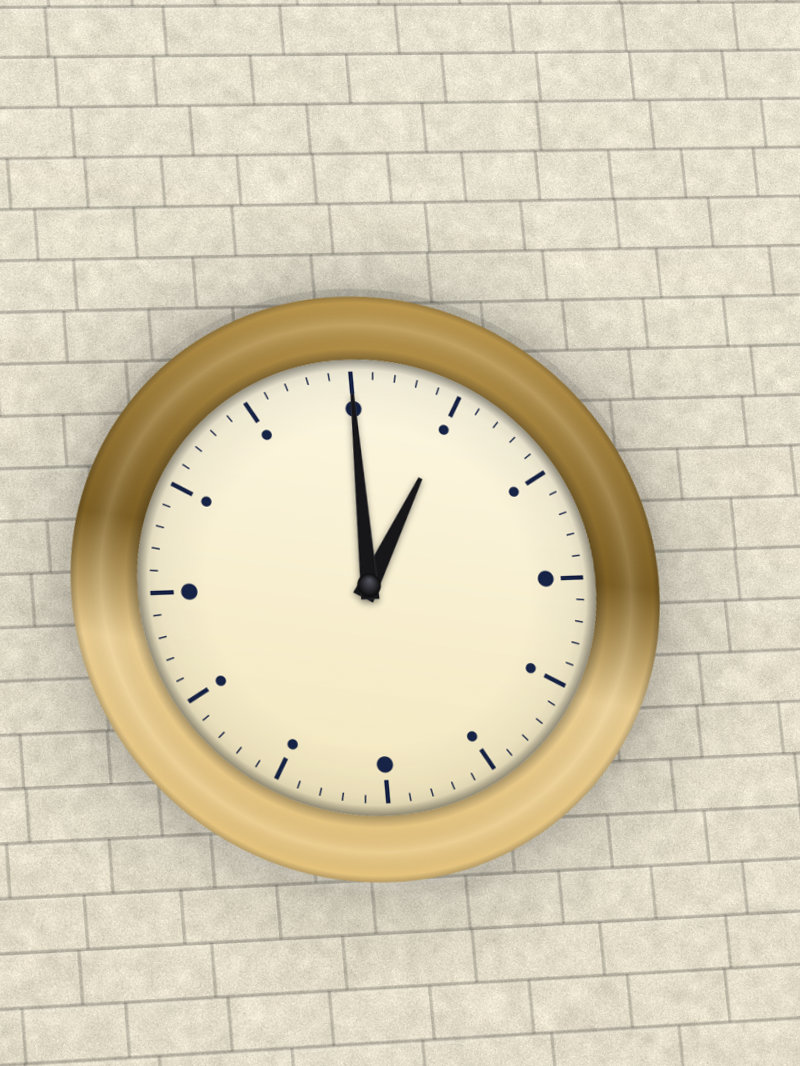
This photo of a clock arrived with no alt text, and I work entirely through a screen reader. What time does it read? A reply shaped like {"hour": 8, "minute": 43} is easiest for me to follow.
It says {"hour": 1, "minute": 0}
